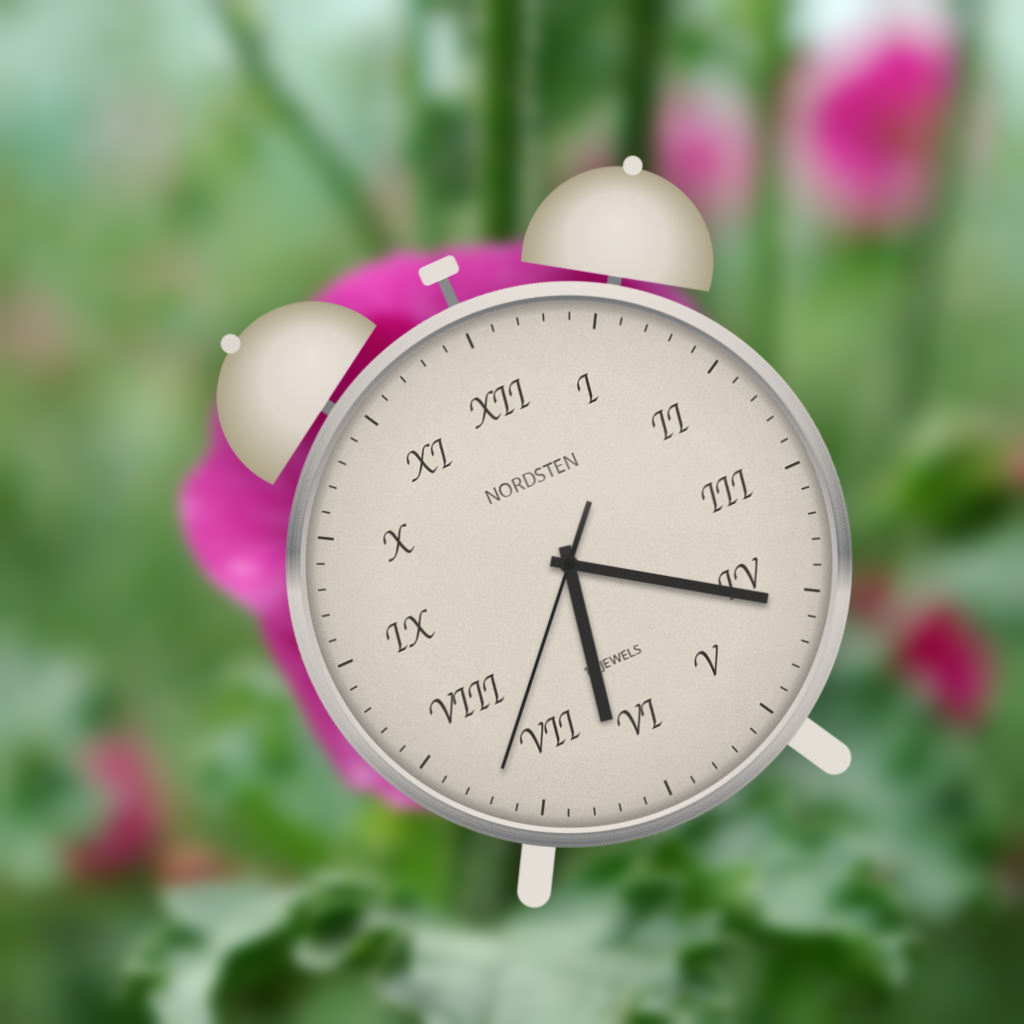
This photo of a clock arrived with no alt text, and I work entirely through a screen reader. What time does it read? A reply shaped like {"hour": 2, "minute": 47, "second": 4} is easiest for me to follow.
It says {"hour": 6, "minute": 20, "second": 37}
